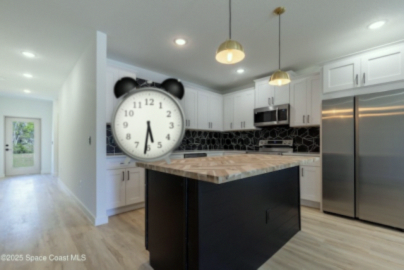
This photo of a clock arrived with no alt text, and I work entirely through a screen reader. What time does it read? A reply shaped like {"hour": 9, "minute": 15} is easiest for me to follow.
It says {"hour": 5, "minute": 31}
